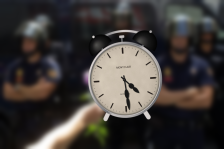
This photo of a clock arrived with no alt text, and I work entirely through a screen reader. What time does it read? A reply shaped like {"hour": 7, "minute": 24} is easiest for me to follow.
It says {"hour": 4, "minute": 29}
